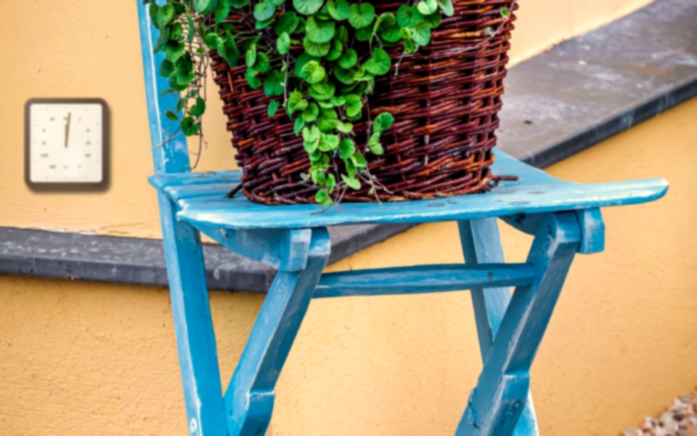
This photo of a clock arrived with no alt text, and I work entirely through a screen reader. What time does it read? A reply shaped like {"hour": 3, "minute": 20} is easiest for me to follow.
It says {"hour": 12, "minute": 1}
